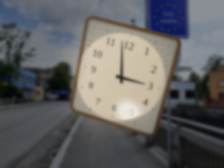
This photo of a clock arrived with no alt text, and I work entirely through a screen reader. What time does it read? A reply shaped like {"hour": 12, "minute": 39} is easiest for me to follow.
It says {"hour": 2, "minute": 58}
